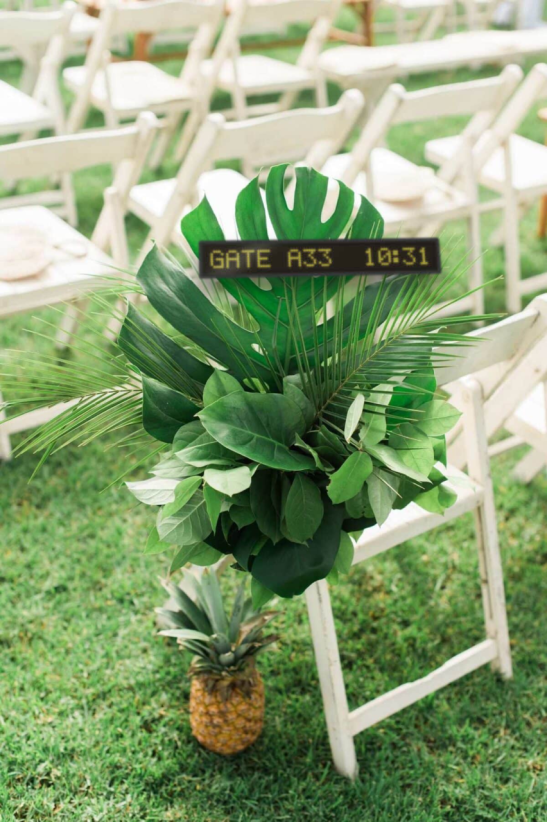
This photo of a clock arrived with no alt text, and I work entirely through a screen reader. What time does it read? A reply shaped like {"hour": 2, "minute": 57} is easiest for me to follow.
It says {"hour": 10, "minute": 31}
